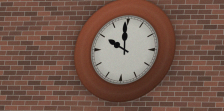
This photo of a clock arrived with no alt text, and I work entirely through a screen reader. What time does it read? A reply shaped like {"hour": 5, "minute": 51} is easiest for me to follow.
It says {"hour": 9, "minute": 59}
